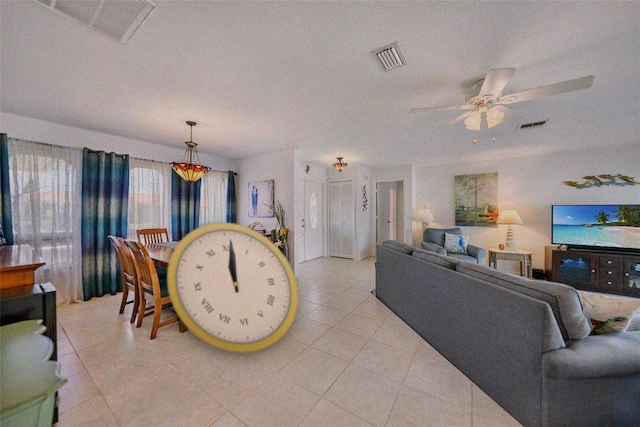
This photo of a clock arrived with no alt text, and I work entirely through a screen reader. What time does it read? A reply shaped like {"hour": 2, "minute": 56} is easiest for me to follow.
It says {"hour": 12, "minute": 1}
